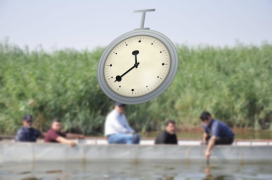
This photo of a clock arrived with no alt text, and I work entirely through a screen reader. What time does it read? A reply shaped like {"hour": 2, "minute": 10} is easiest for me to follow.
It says {"hour": 11, "minute": 38}
